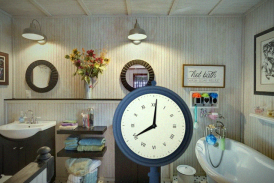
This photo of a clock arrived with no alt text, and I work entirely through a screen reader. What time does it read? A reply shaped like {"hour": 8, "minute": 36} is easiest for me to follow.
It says {"hour": 8, "minute": 1}
